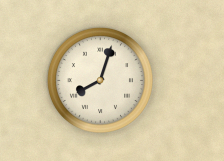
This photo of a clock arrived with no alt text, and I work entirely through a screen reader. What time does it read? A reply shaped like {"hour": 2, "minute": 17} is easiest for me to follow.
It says {"hour": 8, "minute": 3}
